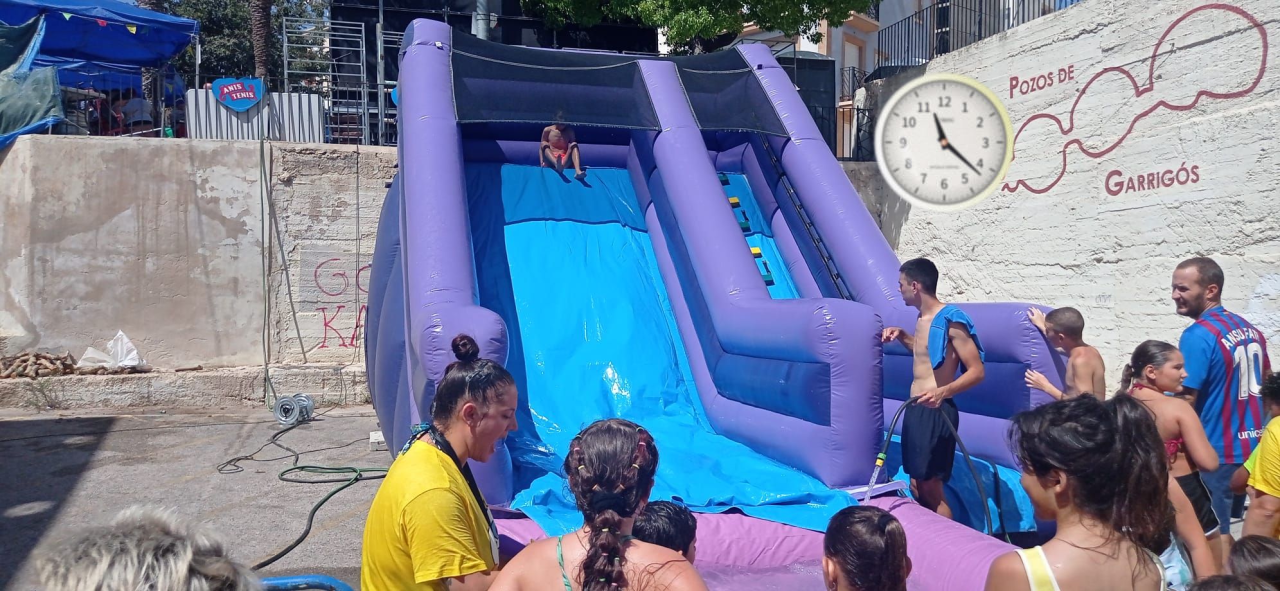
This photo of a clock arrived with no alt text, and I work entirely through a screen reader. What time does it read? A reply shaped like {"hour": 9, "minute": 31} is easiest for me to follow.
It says {"hour": 11, "minute": 22}
